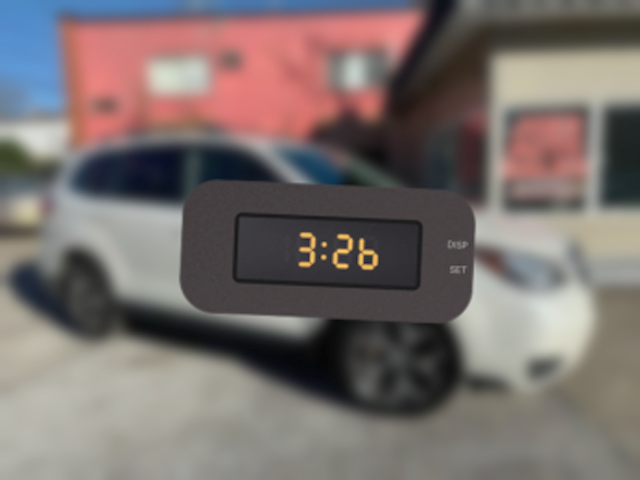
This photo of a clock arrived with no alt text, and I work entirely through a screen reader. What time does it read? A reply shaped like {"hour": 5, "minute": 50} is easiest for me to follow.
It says {"hour": 3, "minute": 26}
